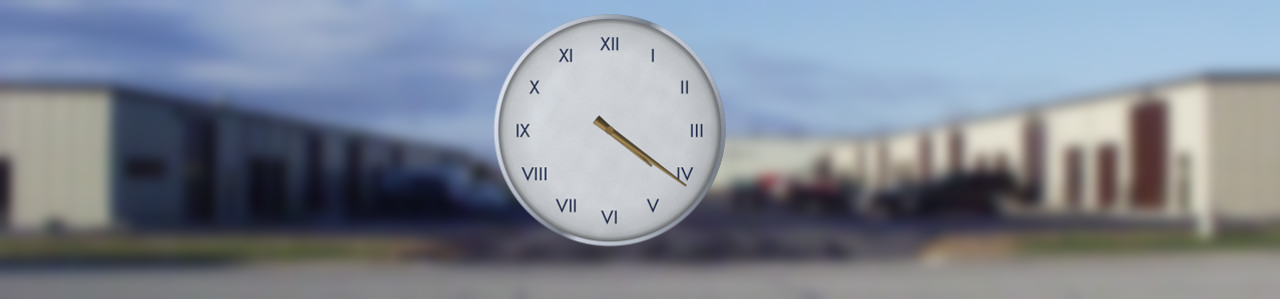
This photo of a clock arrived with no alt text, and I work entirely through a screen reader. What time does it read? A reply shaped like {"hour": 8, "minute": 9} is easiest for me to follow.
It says {"hour": 4, "minute": 21}
